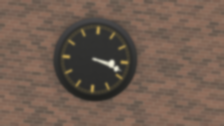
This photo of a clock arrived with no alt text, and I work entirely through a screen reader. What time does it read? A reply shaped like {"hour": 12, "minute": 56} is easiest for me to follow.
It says {"hour": 3, "minute": 18}
